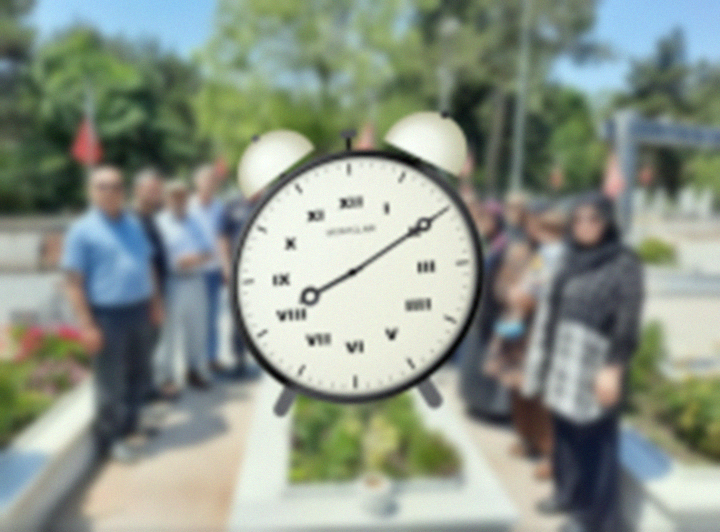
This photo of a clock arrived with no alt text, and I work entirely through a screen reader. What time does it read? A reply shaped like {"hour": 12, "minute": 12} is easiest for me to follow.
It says {"hour": 8, "minute": 10}
